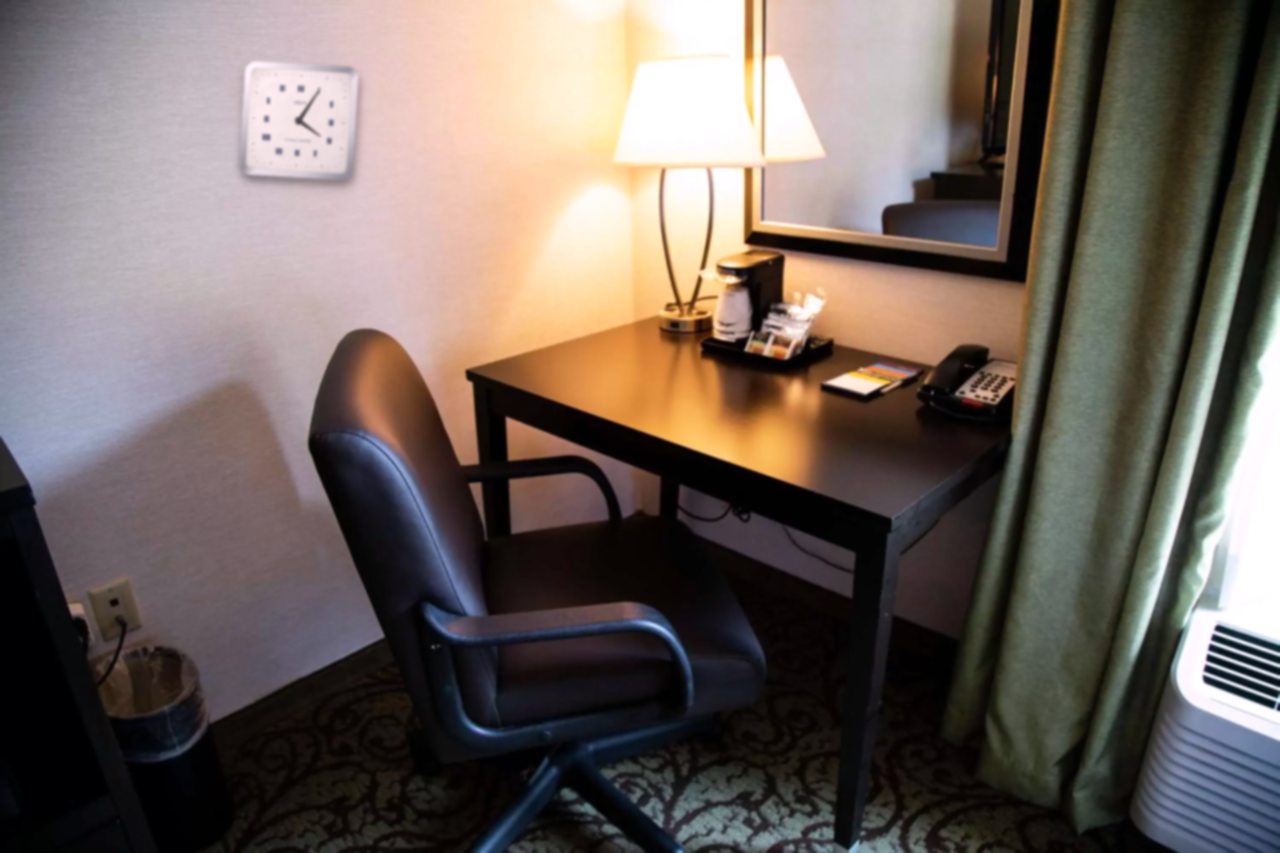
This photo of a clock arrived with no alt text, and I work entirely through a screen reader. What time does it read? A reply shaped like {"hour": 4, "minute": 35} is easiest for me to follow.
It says {"hour": 4, "minute": 5}
